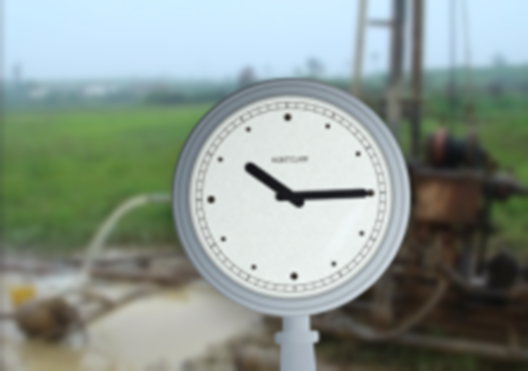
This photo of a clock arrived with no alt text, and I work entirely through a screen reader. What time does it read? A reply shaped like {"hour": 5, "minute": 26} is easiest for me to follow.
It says {"hour": 10, "minute": 15}
